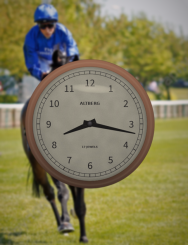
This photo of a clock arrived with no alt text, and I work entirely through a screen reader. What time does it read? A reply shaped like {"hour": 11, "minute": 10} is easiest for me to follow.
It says {"hour": 8, "minute": 17}
